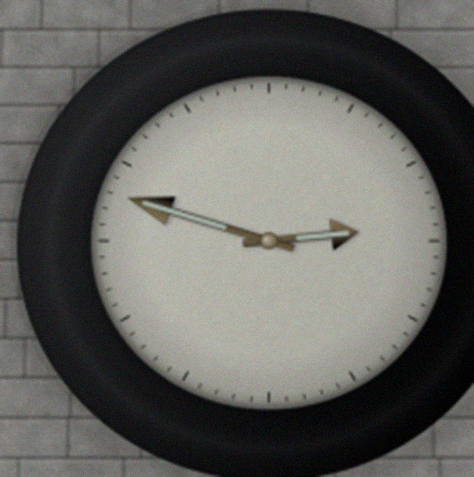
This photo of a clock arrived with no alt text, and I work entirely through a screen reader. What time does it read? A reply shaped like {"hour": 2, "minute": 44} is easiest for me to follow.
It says {"hour": 2, "minute": 48}
